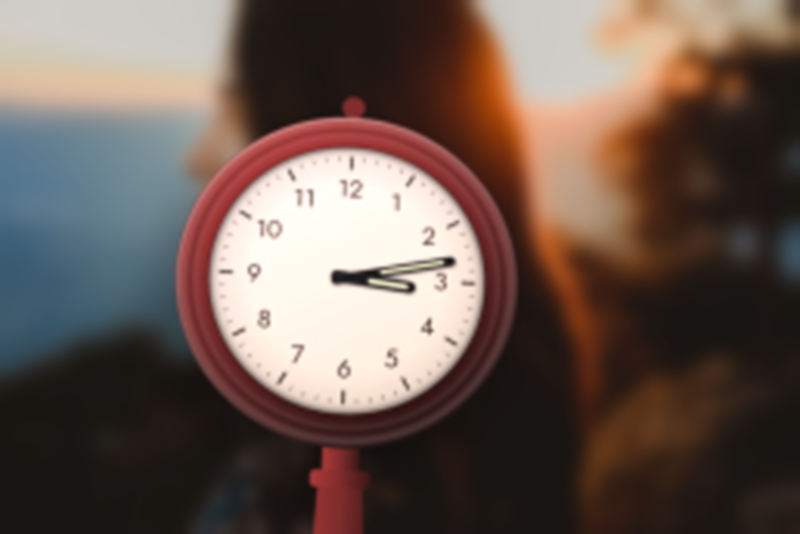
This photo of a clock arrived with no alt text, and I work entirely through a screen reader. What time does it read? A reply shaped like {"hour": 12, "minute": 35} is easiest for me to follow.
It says {"hour": 3, "minute": 13}
